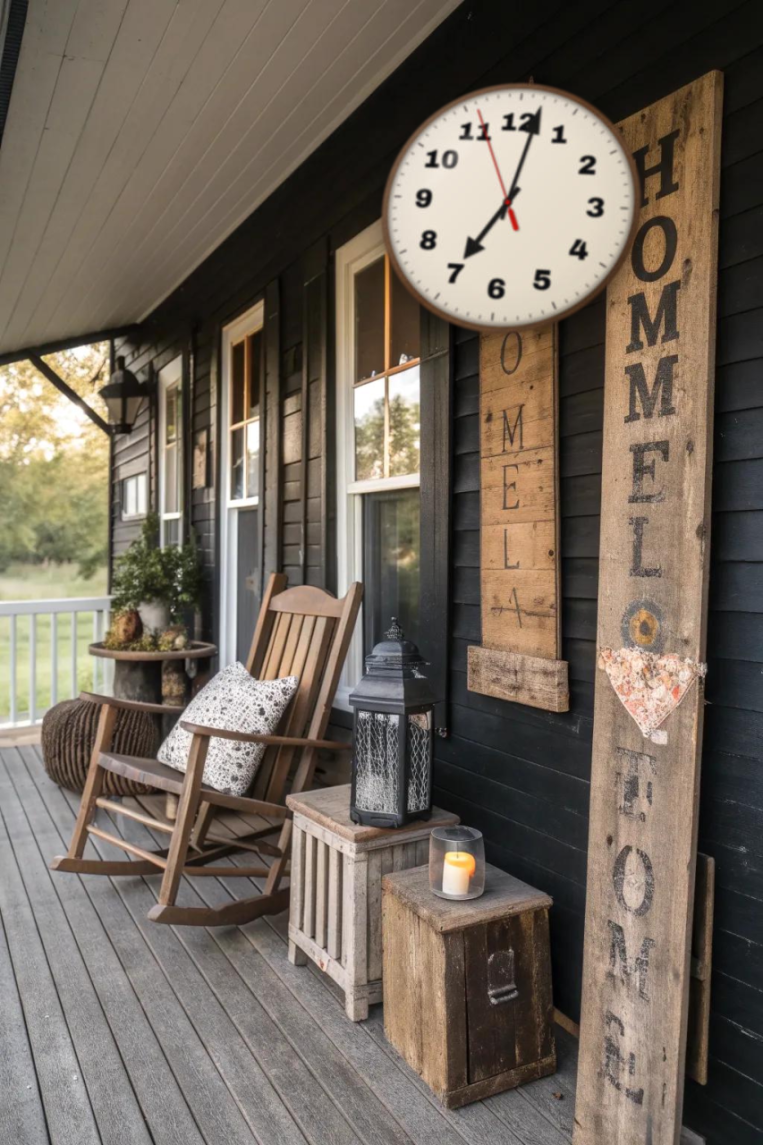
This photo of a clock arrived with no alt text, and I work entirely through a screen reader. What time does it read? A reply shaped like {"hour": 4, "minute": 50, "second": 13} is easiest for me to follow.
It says {"hour": 7, "minute": 1, "second": 56}
